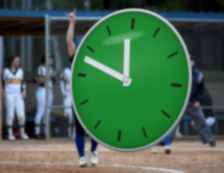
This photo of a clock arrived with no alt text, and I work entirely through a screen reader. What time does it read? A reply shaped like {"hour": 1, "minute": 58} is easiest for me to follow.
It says {"hour": 11, "minute": 48}
